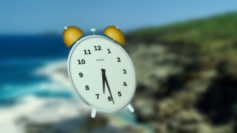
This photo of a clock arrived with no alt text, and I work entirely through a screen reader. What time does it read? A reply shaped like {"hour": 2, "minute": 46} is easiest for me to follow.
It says {"hour": 6, "minute": 29}
